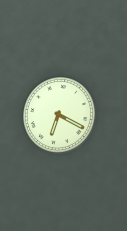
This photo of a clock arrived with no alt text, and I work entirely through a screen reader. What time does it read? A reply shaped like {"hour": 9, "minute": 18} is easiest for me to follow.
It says {"hour": 6, "minute": 18}
